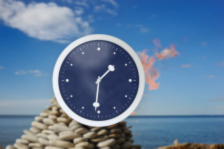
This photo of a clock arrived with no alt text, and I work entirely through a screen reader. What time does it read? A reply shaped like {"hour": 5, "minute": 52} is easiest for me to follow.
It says {"hour": 1, "minute": 31}
